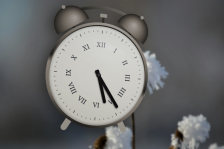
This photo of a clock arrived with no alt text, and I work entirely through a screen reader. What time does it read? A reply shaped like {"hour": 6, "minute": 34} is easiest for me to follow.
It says {"hour": 5, "minute": 24}
